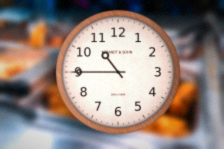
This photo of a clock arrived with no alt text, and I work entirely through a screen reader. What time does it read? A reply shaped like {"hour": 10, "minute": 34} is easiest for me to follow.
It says {"hour": 10, "minute": 45}
